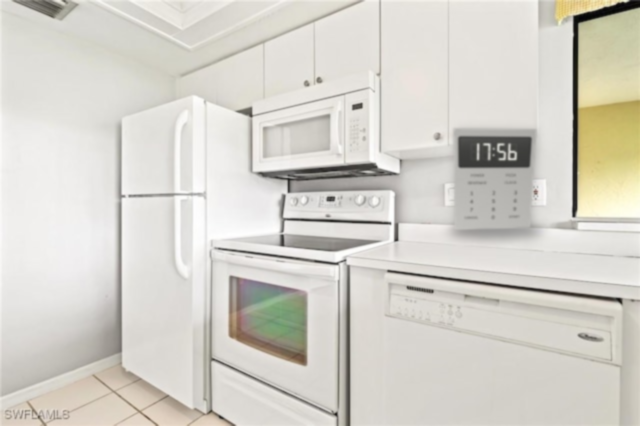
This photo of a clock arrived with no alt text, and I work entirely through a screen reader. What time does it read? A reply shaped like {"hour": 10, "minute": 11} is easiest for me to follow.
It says {"hour": 17, "minute": 56}
